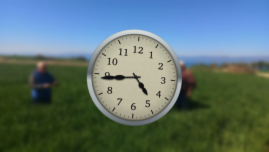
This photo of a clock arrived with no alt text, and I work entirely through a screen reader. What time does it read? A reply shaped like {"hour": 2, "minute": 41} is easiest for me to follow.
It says {"hour": 4, "minute": 44}
